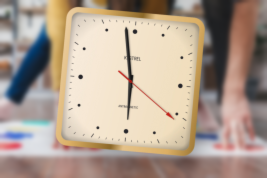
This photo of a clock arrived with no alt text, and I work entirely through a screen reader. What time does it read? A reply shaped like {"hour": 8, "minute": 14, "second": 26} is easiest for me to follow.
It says {"hour": 5, "minute": 58, "second": 21}
